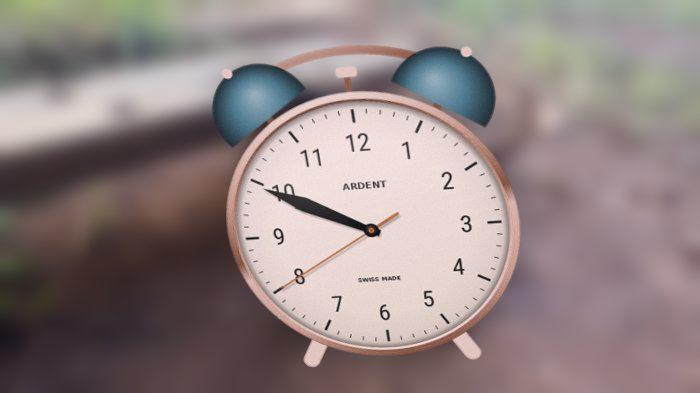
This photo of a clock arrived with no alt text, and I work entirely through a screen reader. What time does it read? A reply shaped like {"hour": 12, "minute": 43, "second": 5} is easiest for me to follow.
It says {"hour": 9, "minute": 49, "second": 40}
